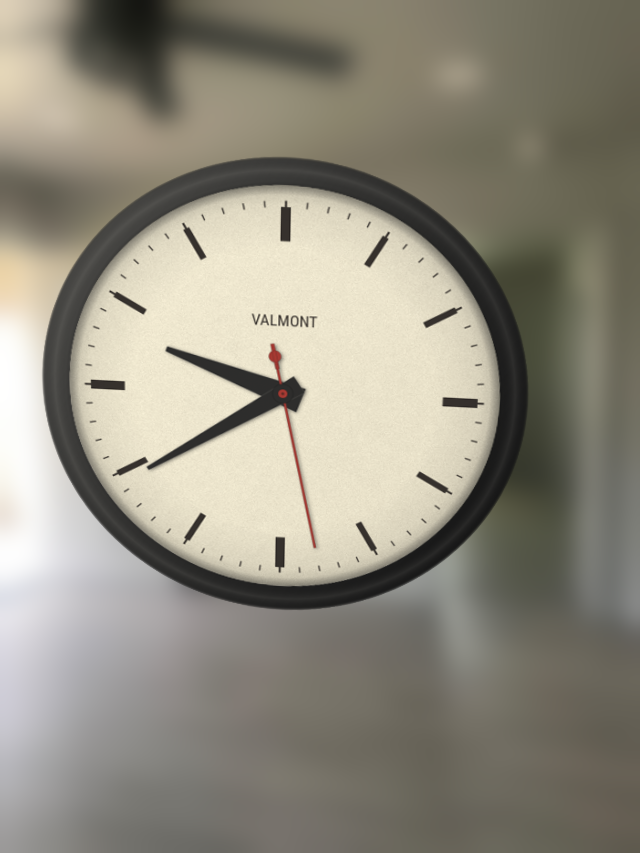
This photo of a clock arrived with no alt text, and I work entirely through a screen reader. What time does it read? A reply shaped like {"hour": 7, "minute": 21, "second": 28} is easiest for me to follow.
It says {"hour": 9, "minute": 39, "second": 28}
